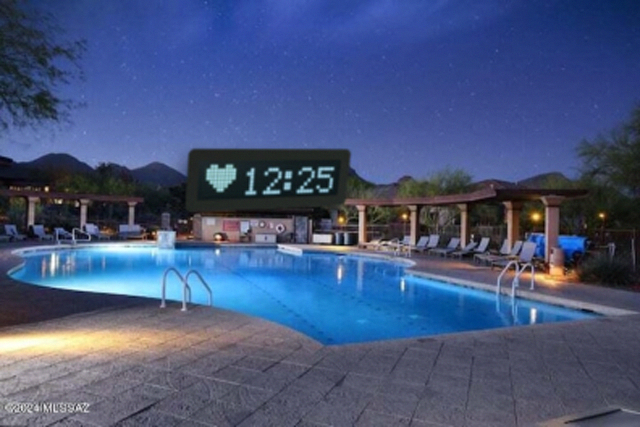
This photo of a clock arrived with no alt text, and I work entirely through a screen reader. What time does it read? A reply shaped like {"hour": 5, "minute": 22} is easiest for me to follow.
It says {"hour": 12, "minute": 25}
